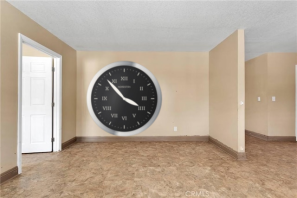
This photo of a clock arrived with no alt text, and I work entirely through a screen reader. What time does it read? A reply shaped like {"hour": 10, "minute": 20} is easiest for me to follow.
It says {"hour": 3, "minute": 53}
